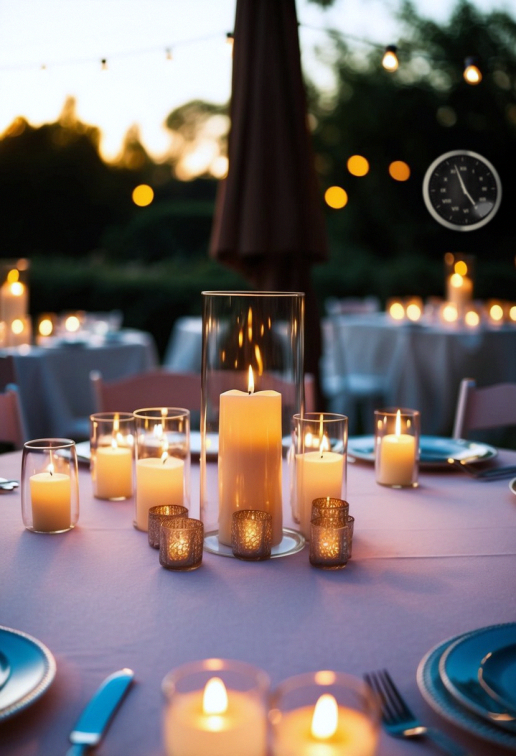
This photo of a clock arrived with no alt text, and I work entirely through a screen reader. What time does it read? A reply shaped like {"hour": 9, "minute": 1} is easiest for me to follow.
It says {"hour": 4, "minute": 57}
